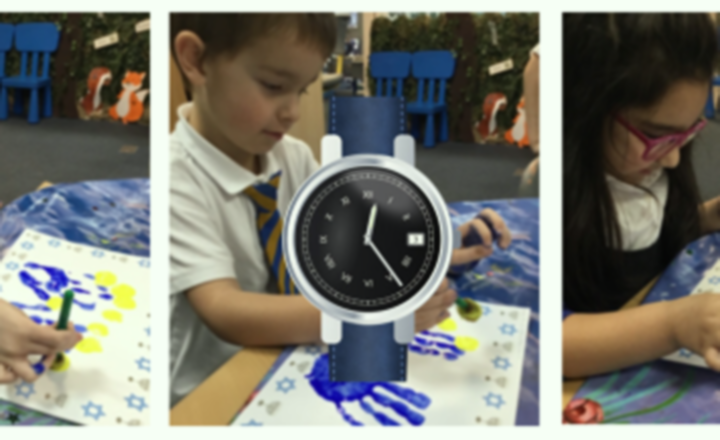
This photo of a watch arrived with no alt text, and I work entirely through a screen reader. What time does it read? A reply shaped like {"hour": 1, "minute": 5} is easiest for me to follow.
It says {"hour": 12, "minute": 24}
